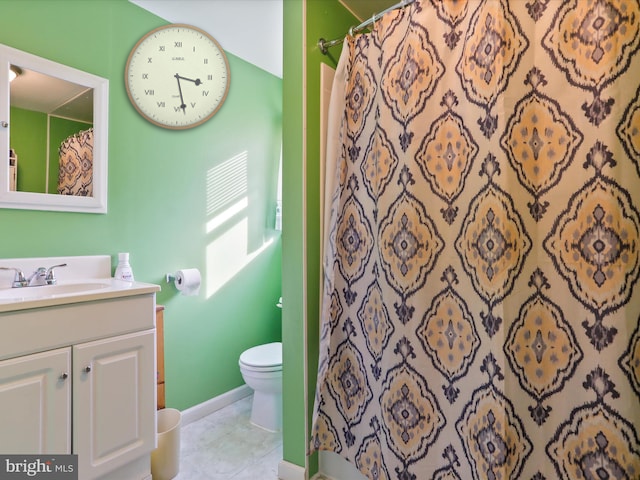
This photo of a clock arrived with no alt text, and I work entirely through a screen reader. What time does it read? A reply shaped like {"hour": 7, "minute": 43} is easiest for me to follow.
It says {"hour": 3, "minute": 28}
